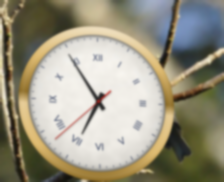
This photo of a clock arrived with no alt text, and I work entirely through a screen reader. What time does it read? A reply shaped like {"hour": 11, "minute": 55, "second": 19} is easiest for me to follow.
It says {"hour": 6, "minute": 54, "second": 38}
